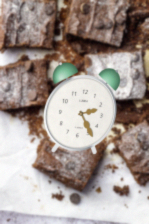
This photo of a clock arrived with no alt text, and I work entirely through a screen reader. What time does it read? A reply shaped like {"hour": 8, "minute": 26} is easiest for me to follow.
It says {"hour": 2, "minute": 24}
